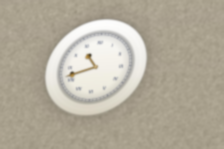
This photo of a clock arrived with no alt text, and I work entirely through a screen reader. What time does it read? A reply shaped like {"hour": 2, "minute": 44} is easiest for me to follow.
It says {"hour": 10, "minute": 42}
